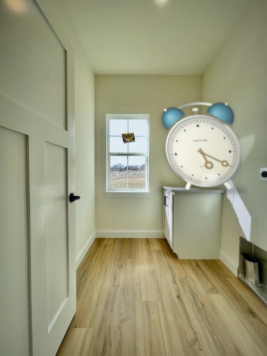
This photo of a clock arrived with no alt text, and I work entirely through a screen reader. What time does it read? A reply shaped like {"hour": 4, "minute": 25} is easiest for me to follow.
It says {"hour": 5, "minute": 20}
